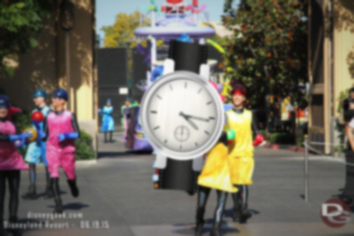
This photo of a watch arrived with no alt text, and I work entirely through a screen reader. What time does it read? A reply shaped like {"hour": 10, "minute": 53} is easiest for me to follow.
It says {"hour": 4, "minute": 16}
